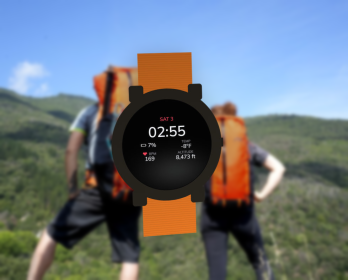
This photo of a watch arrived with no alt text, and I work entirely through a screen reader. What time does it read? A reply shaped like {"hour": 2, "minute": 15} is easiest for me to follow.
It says {"hour": 2, "minute": 55}
